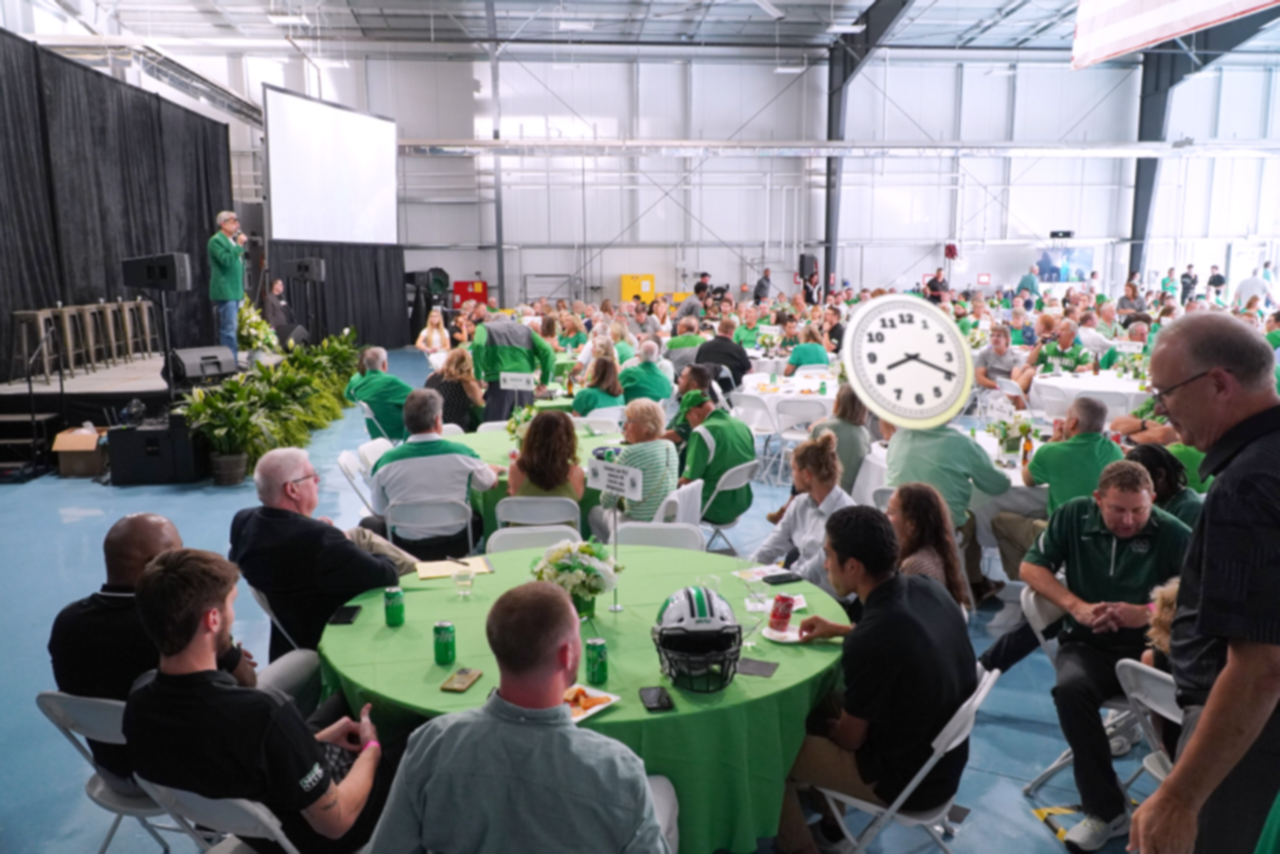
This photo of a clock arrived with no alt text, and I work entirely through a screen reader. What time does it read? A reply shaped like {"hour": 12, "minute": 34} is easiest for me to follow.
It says {"hour": 8, "minute": 19}
